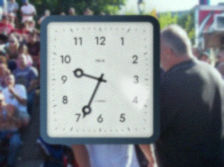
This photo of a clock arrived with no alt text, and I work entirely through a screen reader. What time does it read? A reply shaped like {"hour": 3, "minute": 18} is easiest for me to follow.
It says {"hour": 9, "minute": 34}
